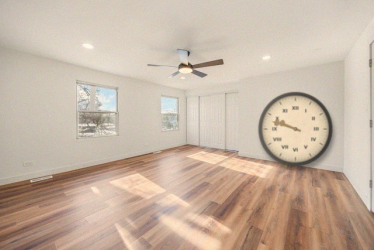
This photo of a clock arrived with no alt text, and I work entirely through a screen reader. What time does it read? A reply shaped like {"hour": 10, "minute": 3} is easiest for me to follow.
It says {"hour": 9, "minute": 48}
